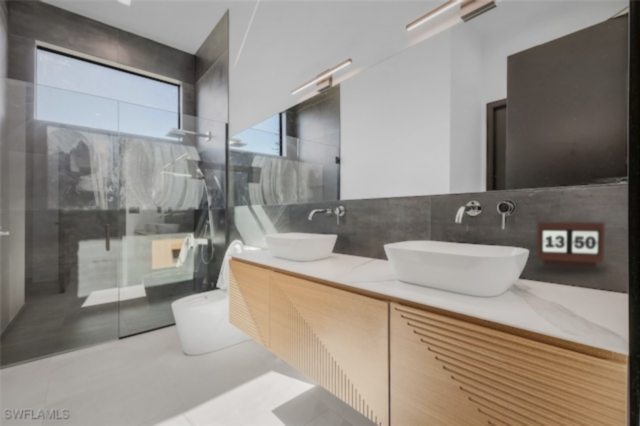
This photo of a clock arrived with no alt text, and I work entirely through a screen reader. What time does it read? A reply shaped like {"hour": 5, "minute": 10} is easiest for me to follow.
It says {"hour": 13, "minute": 50}
